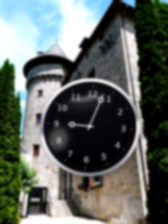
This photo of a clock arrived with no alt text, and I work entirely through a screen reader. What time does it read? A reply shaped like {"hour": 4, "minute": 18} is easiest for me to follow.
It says {"hour": 9, "minute": 3}
